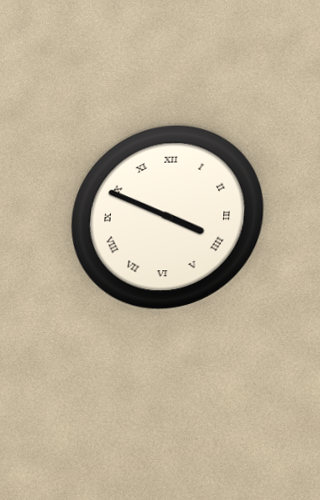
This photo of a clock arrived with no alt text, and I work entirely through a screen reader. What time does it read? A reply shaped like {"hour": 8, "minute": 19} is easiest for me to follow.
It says {"hour": 3, "minute": 49}
